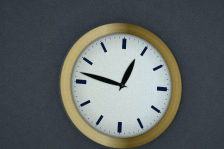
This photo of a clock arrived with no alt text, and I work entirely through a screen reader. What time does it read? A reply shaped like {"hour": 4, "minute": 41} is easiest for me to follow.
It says {"hour": 12, "minute": 47}
